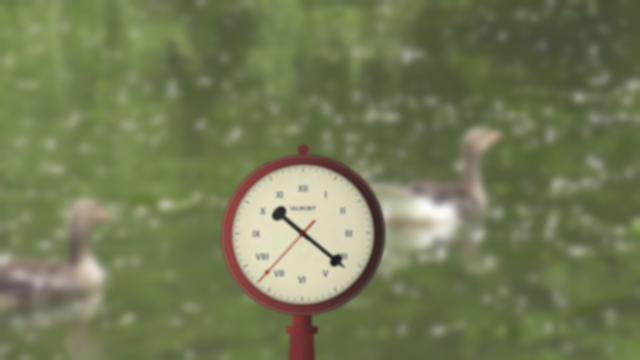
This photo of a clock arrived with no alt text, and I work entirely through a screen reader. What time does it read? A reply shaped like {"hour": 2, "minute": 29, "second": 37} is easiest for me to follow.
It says {"hour": 10, "minute": 21, "second": 37}
